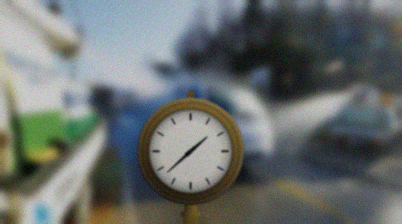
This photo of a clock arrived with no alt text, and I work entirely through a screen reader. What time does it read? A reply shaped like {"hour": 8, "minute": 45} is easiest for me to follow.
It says {"hour": 1, "minute": 38}
